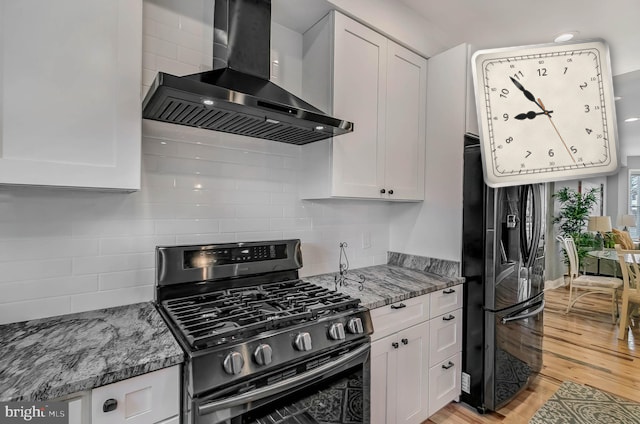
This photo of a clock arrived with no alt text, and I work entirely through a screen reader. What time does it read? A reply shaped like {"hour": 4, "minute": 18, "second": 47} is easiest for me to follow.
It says {"hour": 8, "minute": 53, "second": 26}
